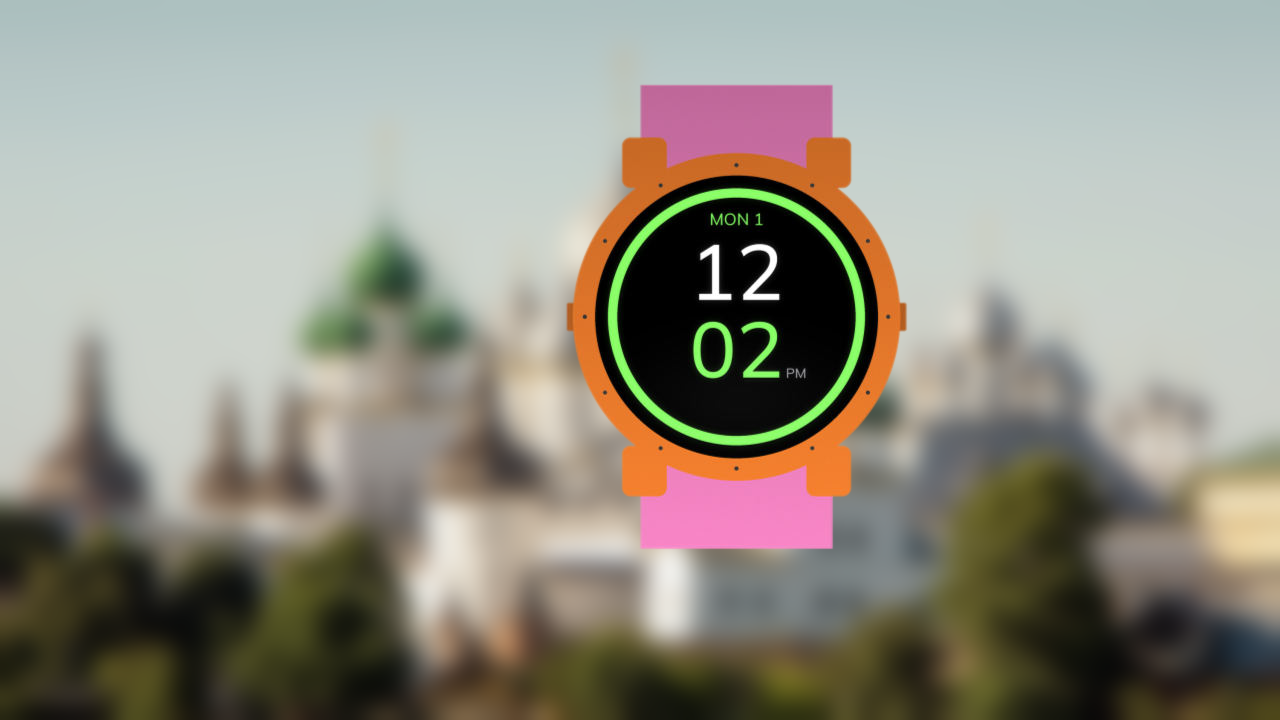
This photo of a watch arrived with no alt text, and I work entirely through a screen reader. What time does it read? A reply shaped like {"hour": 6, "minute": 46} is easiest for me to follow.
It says {"hour": 12, "minute": 2}
